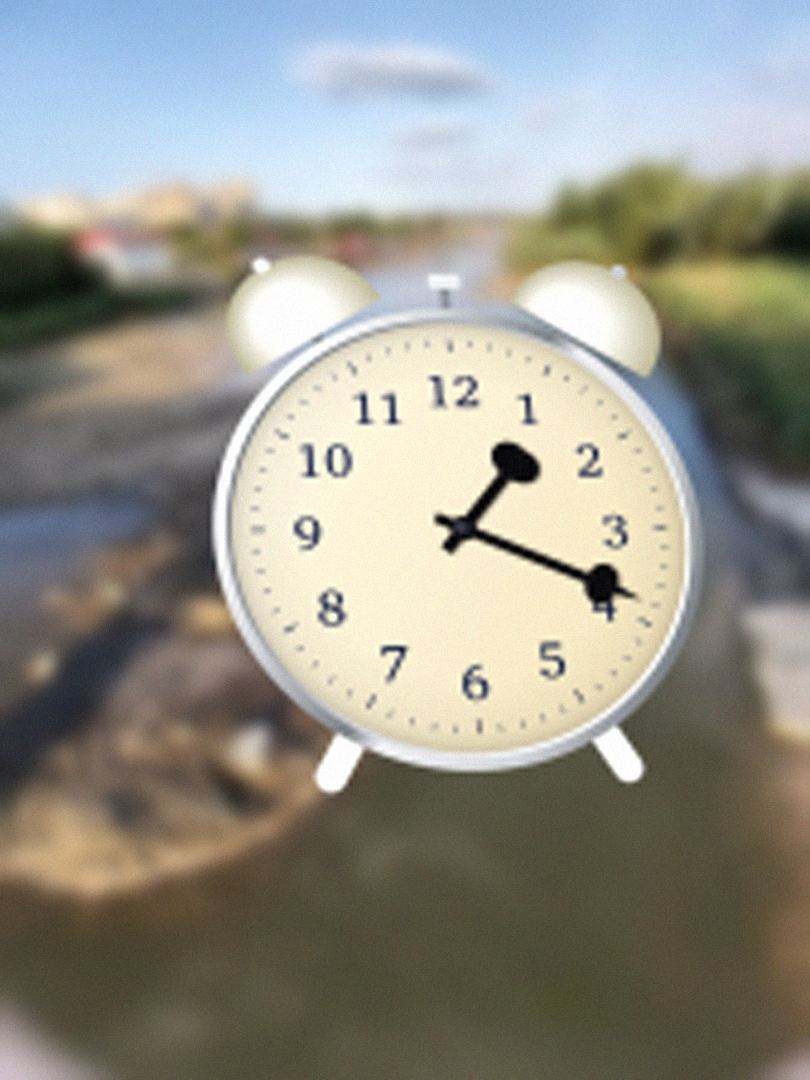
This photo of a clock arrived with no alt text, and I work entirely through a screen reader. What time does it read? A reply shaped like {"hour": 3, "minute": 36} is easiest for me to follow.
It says {"hour": 1, "minute": 19}
